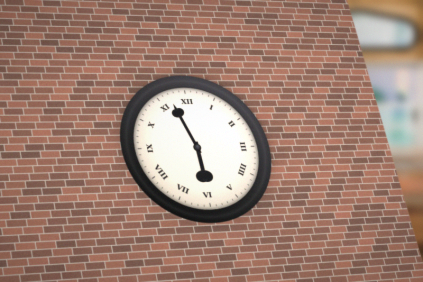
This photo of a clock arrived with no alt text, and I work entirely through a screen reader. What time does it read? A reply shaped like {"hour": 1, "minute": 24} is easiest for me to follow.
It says {"hour": 5, "minute": 57}
